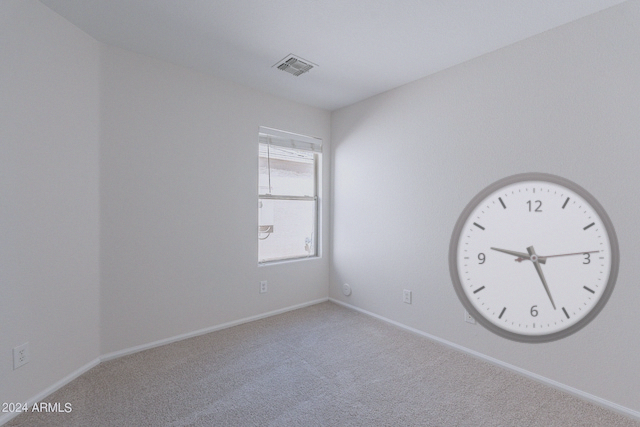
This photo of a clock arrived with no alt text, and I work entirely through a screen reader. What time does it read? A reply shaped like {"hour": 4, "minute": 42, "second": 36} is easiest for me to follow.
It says {"hour": 9, "minute": 26, "second": 14}
